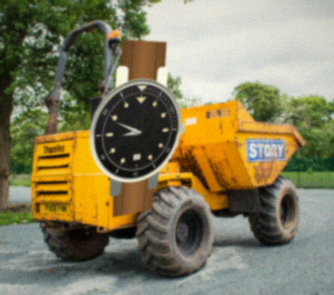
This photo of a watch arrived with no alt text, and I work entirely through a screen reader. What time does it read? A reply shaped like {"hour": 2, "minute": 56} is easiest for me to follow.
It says {"hour": 8, "minute": 49}
